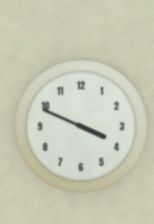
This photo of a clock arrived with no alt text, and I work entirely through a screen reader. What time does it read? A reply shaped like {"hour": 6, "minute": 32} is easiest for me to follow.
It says {"hour": 3, "minute": 49}
